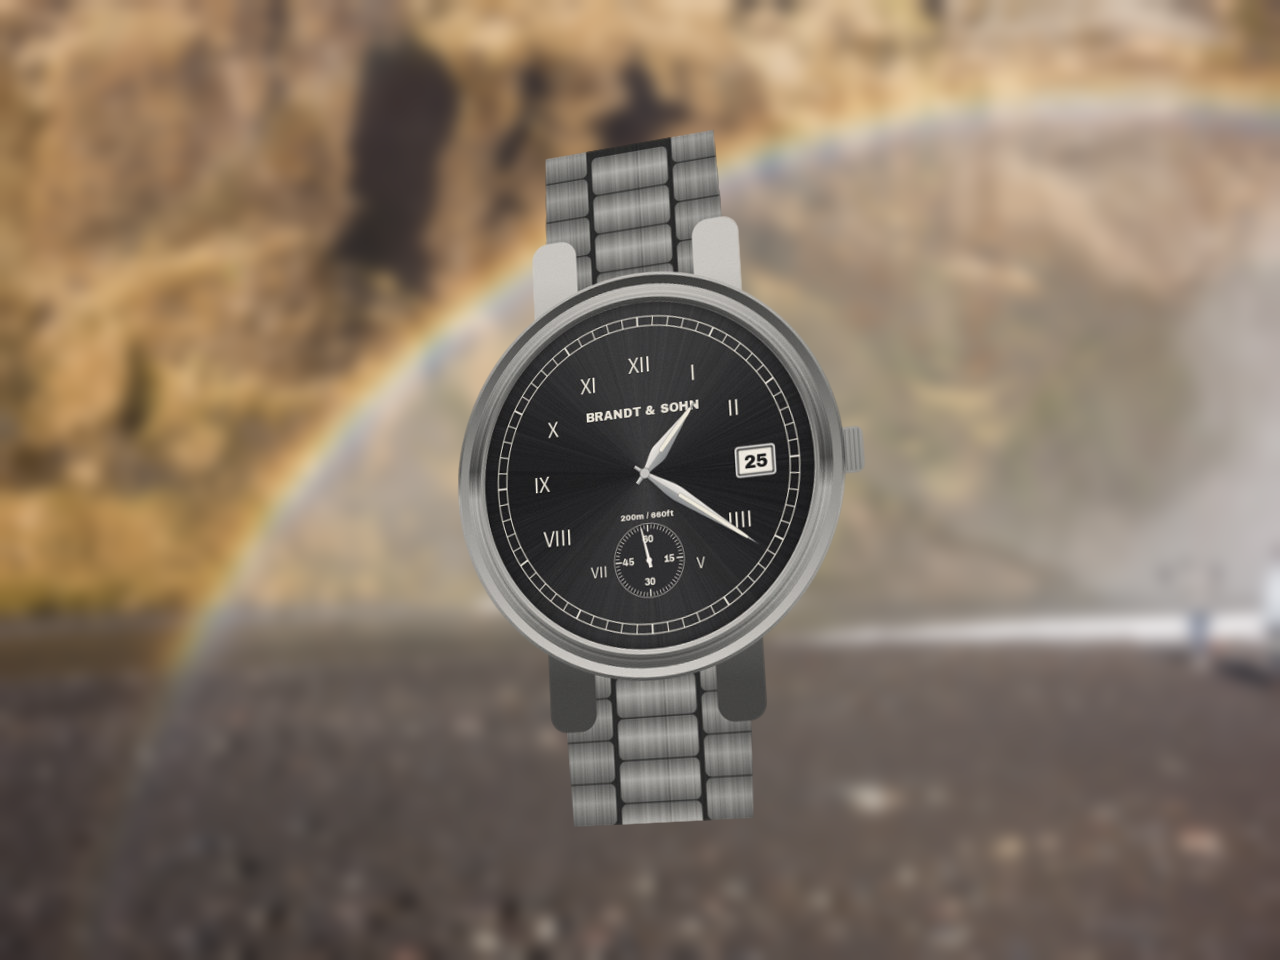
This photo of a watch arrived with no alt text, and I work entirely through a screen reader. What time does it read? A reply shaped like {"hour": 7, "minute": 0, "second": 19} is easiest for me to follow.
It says {"hour": 1, "minute": 20, "second": 58}
